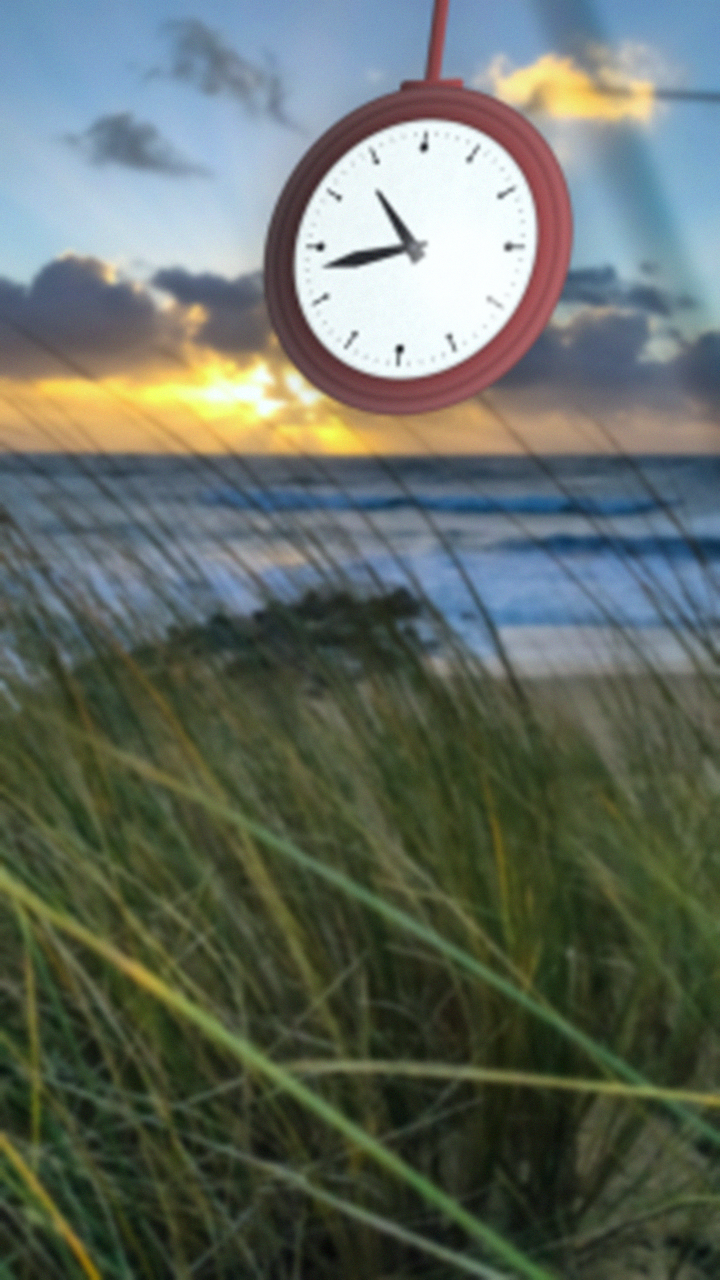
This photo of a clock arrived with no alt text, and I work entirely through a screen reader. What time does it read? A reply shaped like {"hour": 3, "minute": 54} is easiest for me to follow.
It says {"hour": 10, "minute": 43}
